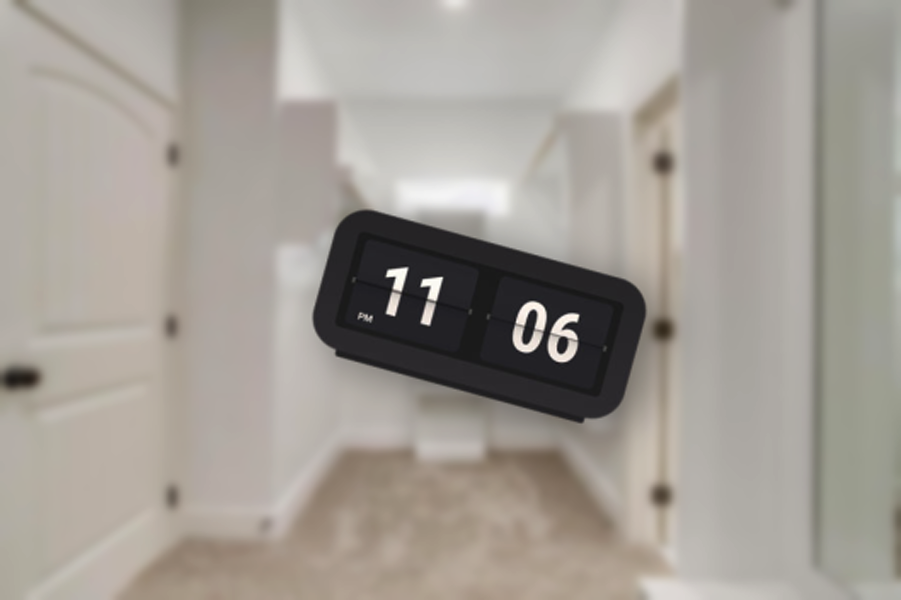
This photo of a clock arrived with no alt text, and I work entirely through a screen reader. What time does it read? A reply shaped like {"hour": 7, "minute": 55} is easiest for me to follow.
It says {"hour": 11, "minute": 6}
